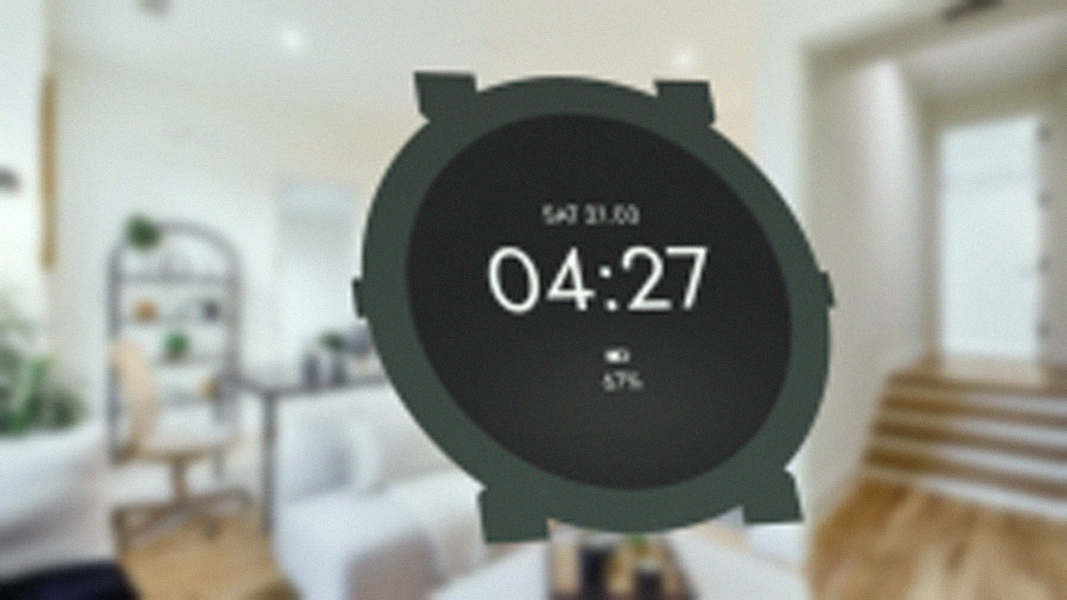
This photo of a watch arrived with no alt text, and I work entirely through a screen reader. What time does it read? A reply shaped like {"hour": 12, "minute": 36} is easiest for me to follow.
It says {"hour": 4, "minute": 27}
